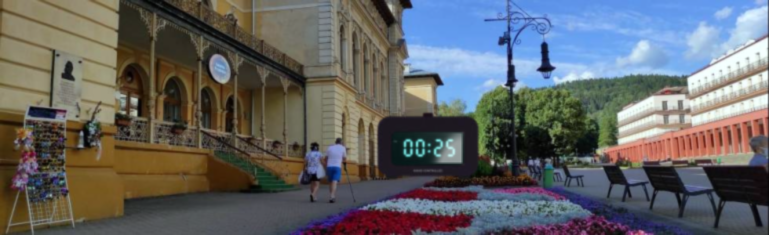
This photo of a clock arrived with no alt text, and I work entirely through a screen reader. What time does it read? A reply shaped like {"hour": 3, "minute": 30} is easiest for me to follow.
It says {"hour": 0, "minute": 25}
